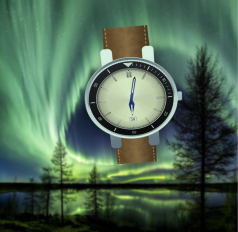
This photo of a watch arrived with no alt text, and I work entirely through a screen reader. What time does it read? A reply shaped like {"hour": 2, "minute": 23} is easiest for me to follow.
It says {"hour": 6, "minute": 2}
